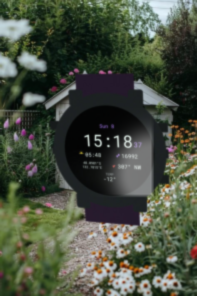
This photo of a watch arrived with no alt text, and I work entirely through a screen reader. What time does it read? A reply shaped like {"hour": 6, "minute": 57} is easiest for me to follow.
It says {"hour": 15, "minute": 18}
